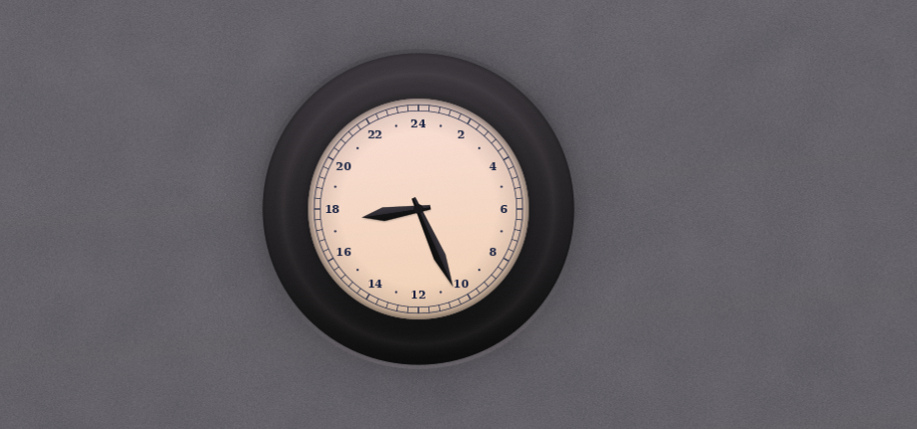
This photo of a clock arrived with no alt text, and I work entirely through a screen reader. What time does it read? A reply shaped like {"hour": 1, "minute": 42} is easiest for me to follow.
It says {"hour": 17, "minute": 26}
